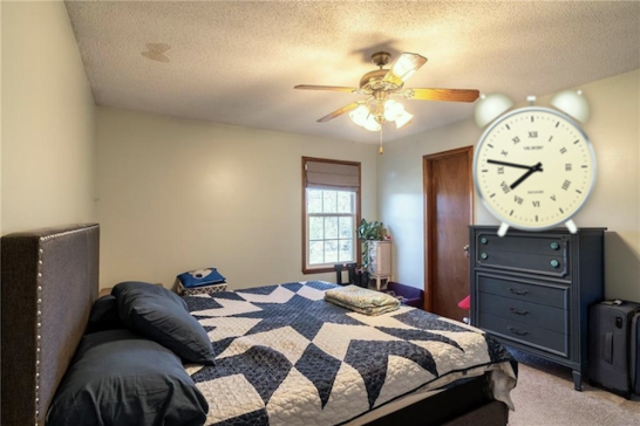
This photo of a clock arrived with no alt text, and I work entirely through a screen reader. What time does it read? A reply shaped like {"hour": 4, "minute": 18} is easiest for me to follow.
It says {"hour": 7, "minute": 47}
